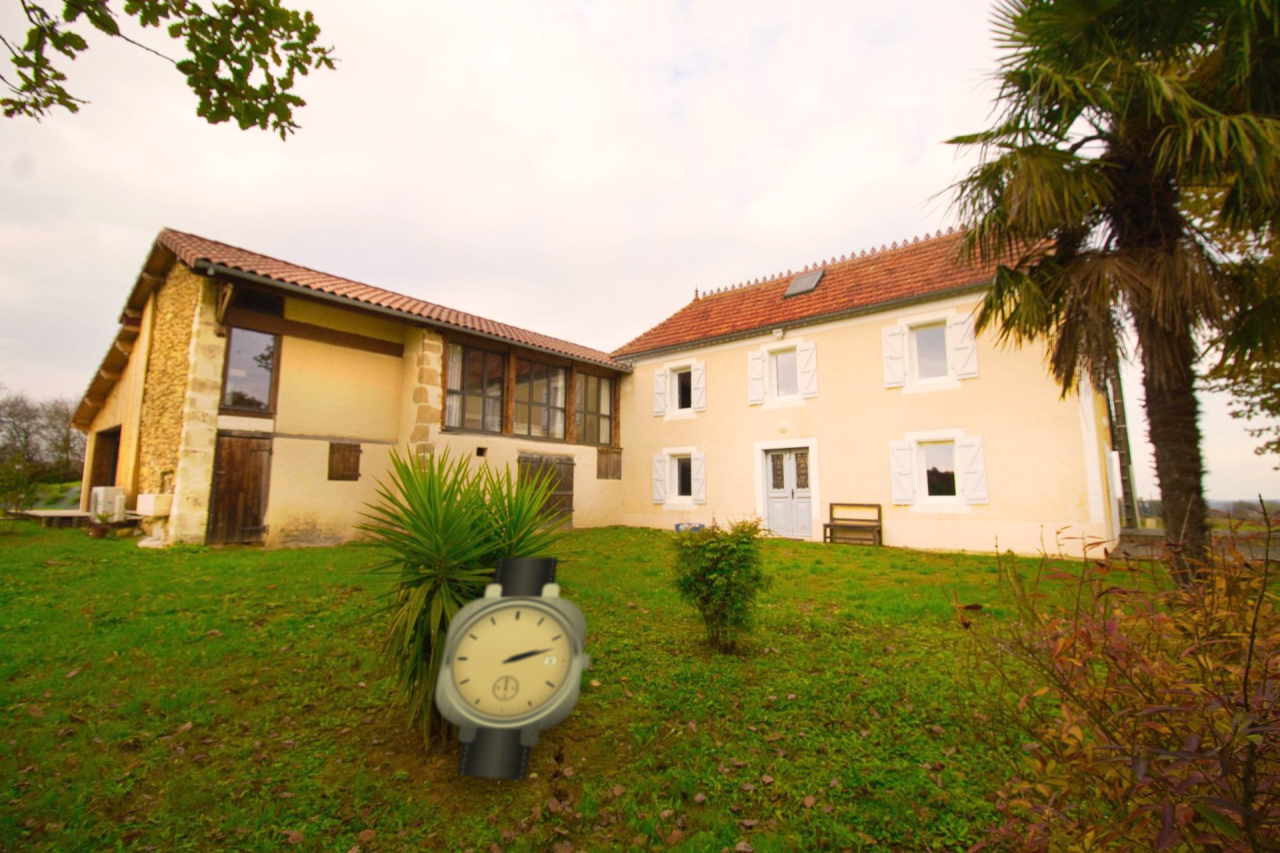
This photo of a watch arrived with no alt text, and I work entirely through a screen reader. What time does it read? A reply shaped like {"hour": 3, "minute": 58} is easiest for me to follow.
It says {"hour": 2, "minute": 12}
